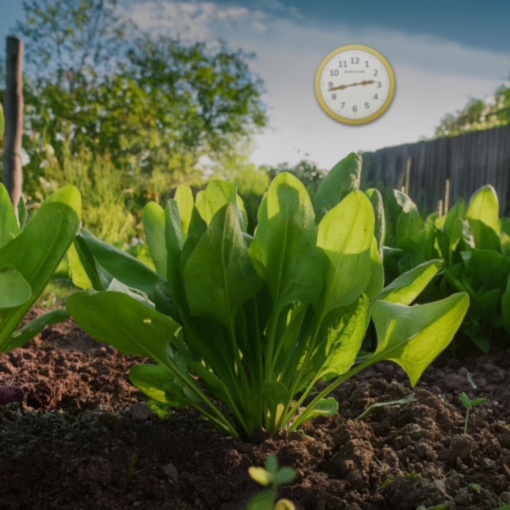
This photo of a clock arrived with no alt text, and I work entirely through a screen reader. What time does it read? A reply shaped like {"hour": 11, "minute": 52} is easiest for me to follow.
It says {"hour": 2, "minute": 43}
